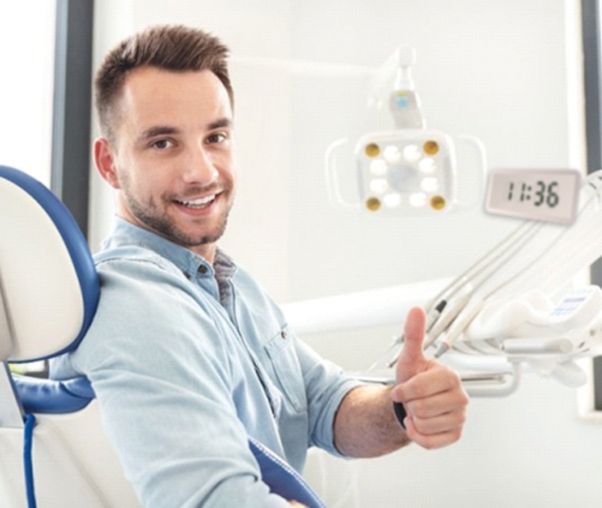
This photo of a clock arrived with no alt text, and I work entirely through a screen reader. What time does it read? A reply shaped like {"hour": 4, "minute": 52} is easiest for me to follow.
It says {"hour": 11, "minute": 36}
